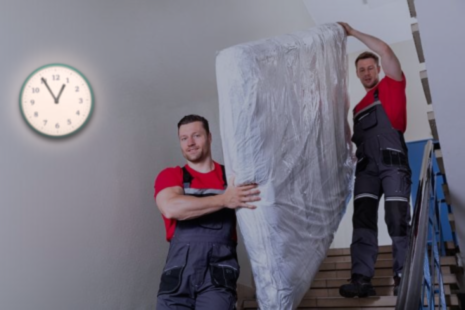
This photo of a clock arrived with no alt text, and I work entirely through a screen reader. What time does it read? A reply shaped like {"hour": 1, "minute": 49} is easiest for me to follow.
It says {"hour": 12, "minute": 55}
